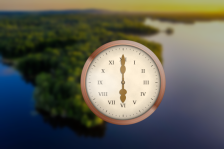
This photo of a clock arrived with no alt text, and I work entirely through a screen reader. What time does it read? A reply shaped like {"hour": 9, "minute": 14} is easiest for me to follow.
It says {"hour": 6, "minute": 0}
